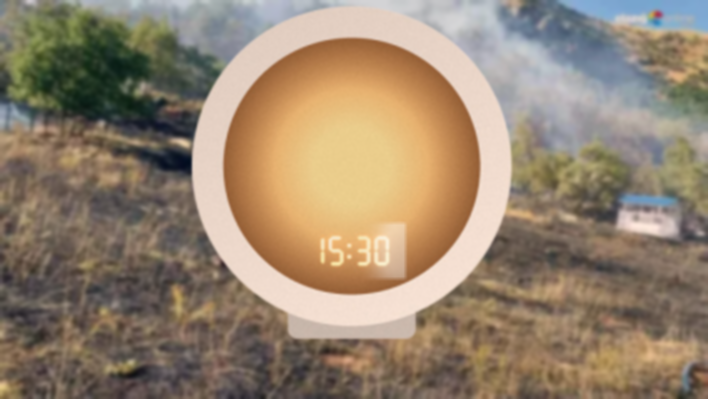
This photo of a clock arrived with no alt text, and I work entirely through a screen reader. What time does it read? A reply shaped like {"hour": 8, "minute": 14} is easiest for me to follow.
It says {"hour": 15, "minute": 30}
